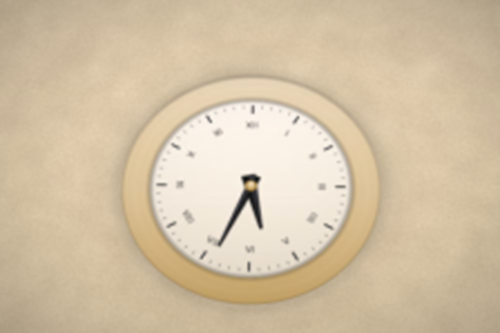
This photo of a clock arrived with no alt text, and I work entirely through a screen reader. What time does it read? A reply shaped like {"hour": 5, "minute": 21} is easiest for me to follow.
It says {"hour": 5, "minute": 34}
